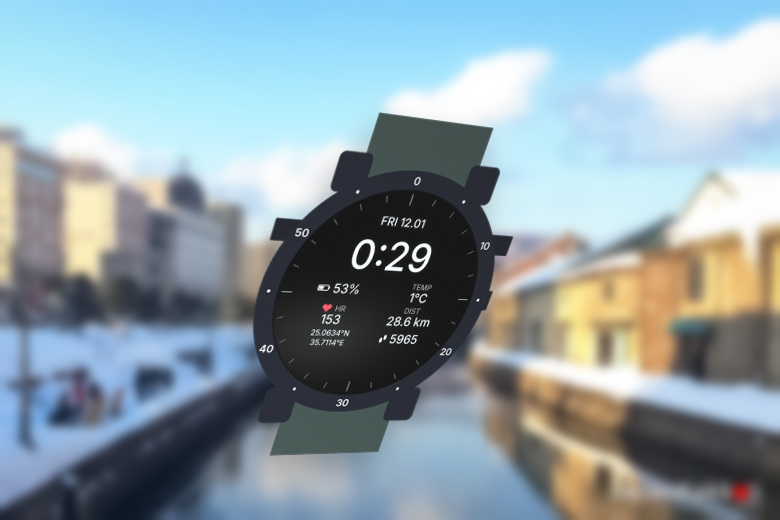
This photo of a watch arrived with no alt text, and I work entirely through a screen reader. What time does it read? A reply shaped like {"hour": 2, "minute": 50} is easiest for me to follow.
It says {"hour": 0, "minute": 29}
